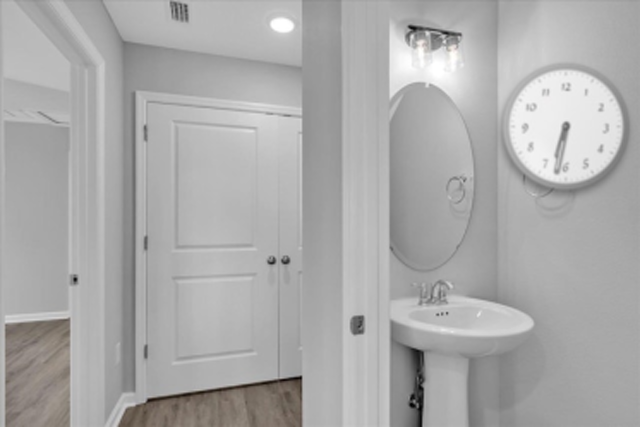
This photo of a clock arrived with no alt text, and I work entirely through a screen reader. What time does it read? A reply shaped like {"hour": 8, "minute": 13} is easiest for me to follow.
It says {"hour": 6, "minute": 32}
